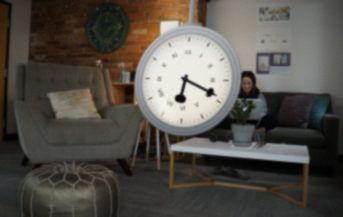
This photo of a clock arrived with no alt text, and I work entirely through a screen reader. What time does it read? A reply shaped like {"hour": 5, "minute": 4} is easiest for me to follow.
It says {"hour": 6, "minute": 19}
